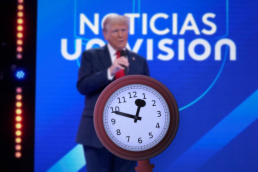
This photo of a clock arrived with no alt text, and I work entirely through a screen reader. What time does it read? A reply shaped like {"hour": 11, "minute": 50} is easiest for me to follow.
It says {"hour": 12, "minute": 49}
